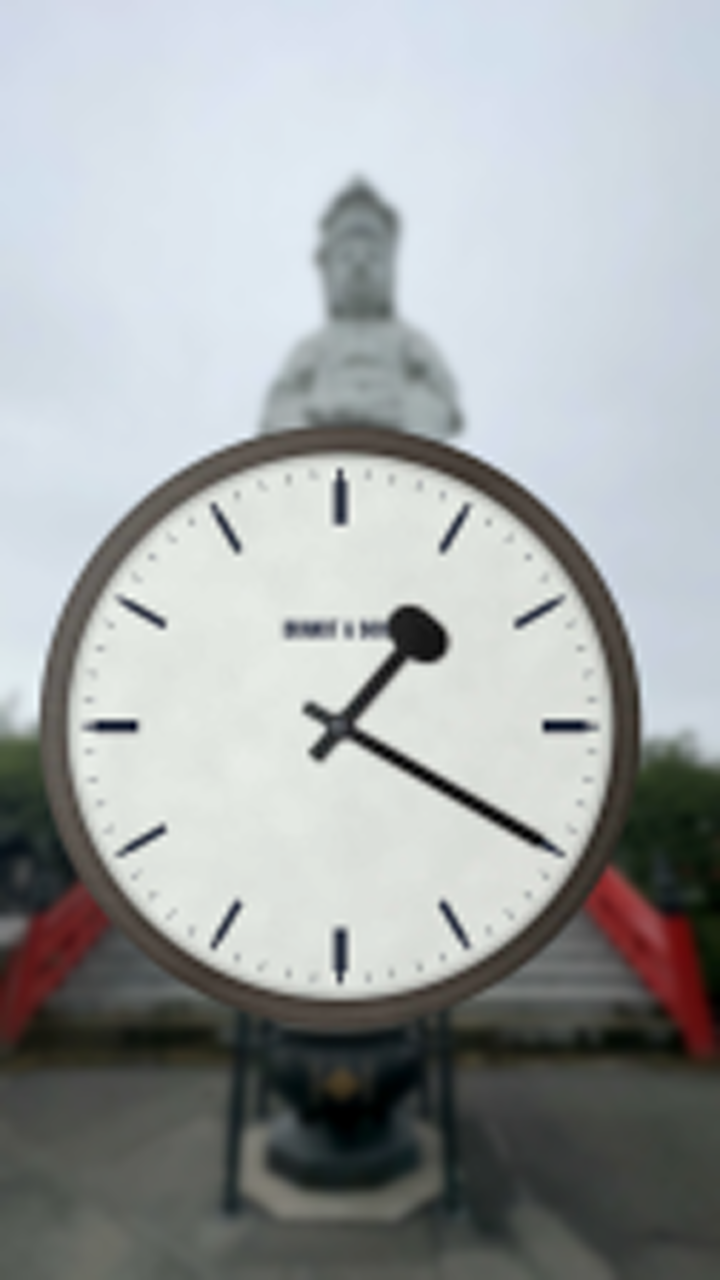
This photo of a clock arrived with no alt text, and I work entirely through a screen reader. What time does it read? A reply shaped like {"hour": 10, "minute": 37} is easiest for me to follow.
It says {"hour": 1, "minute": 20}
